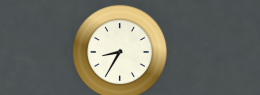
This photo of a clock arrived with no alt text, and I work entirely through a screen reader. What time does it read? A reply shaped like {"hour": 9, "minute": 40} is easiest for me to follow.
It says {"hour": 8, "minute": 35}
